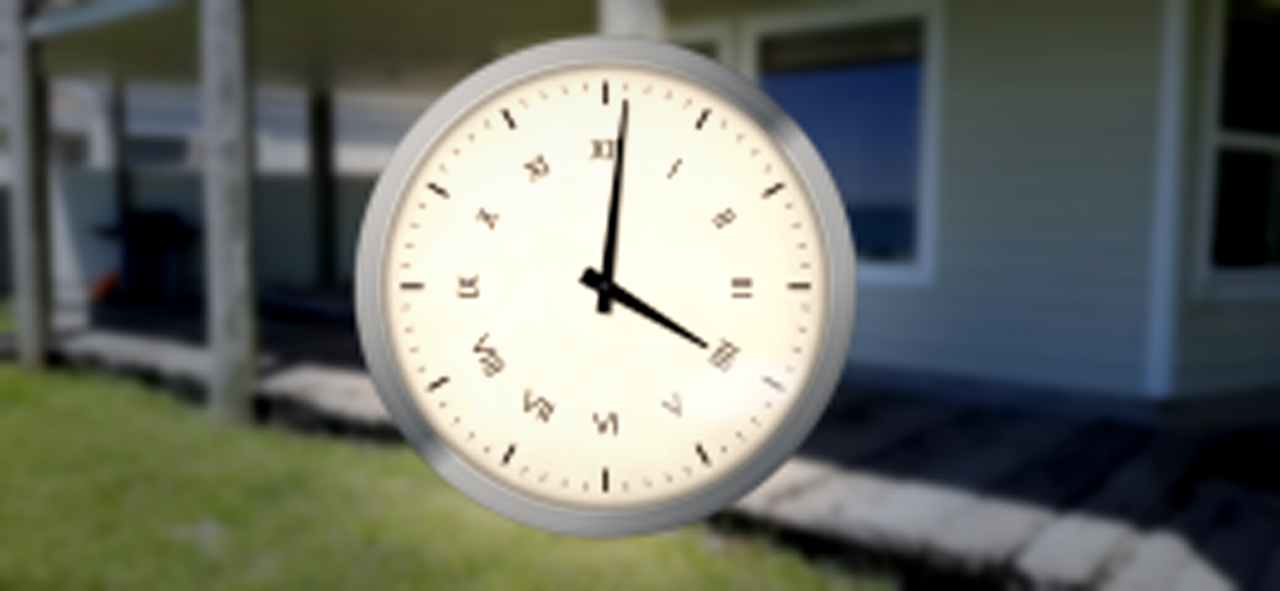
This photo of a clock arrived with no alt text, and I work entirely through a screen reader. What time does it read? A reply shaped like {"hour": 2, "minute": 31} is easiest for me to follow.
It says {"hour": 4, "minute": 1}
